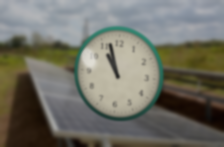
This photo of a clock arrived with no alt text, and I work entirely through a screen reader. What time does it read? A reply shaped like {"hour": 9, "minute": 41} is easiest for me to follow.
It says {"hour": 10, "minute": 57}
